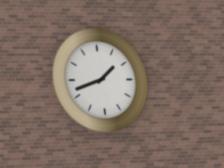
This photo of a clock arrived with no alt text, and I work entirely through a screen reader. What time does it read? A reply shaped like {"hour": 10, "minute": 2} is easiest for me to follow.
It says {"hour": 1, "minute": 42}
